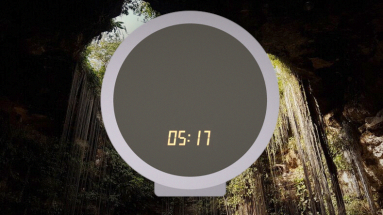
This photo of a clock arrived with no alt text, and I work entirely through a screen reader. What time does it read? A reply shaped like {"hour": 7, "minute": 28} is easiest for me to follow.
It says {"hour": 5, "minute": 17}
